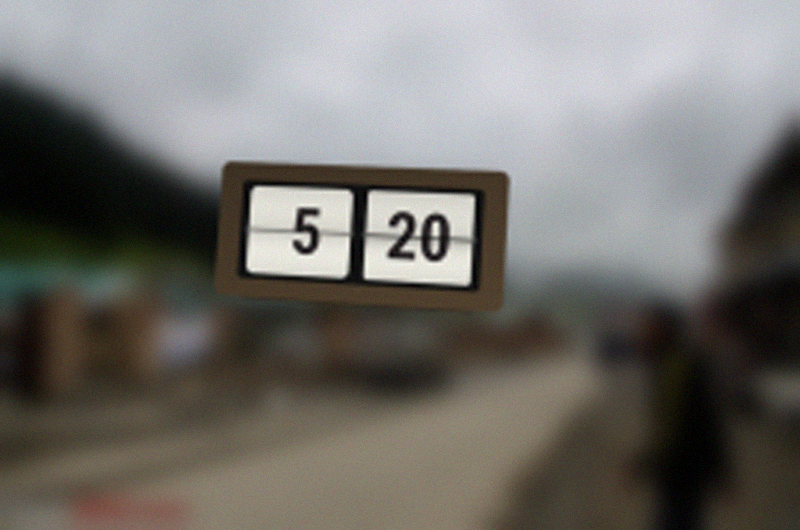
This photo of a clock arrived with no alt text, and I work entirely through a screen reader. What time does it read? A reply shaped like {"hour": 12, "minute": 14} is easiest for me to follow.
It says {"hour": 5, "minute": 20}
